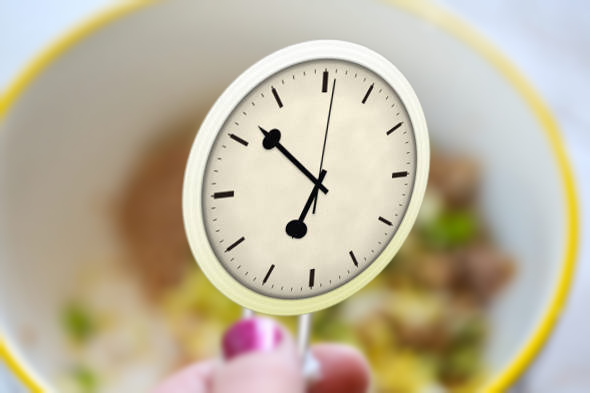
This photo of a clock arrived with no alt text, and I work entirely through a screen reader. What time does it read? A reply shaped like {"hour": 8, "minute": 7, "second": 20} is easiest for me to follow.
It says {"hour": 6, "minute": 52, "second": 1}
